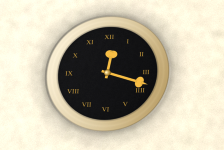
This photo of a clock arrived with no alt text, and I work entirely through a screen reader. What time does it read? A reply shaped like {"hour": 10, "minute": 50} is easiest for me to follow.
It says {"hour": 12, "minute": 18}
